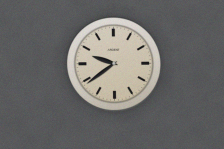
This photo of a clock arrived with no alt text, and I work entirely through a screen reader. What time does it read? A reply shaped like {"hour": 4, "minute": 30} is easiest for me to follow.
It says {"hour": 9, "minute": 39}
